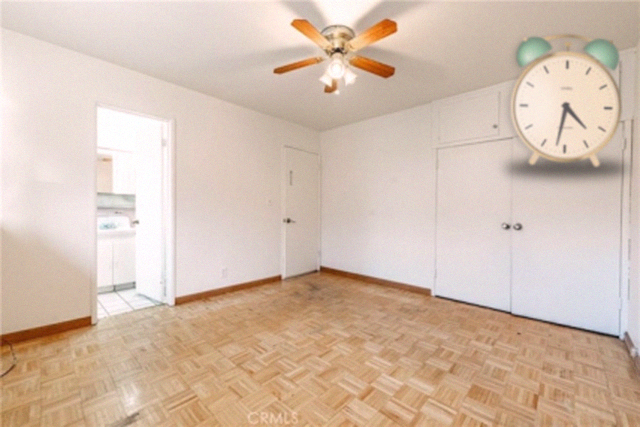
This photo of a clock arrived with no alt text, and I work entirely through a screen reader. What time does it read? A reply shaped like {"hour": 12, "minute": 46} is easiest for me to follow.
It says {"hour": 4, "minute": 32}
